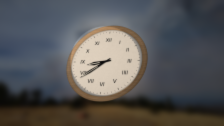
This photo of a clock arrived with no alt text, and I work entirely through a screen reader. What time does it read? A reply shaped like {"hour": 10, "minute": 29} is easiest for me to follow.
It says {"hour": 8, "minute": 39}
